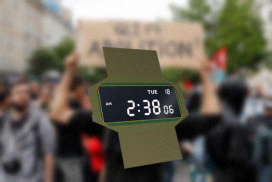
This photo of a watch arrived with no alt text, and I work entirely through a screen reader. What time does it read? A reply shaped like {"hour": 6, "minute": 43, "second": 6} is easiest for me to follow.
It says {"hour": 2, "minute": 38, "second": 6}
